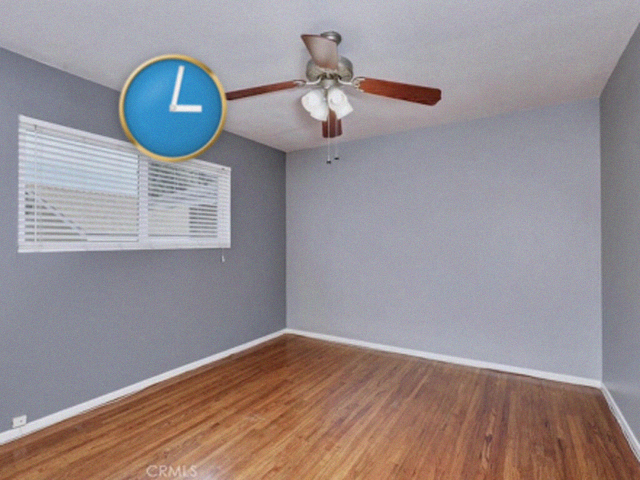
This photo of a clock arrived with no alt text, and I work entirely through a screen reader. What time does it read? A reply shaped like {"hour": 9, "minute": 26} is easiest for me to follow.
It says {"hour": 3, "minute": 2}
